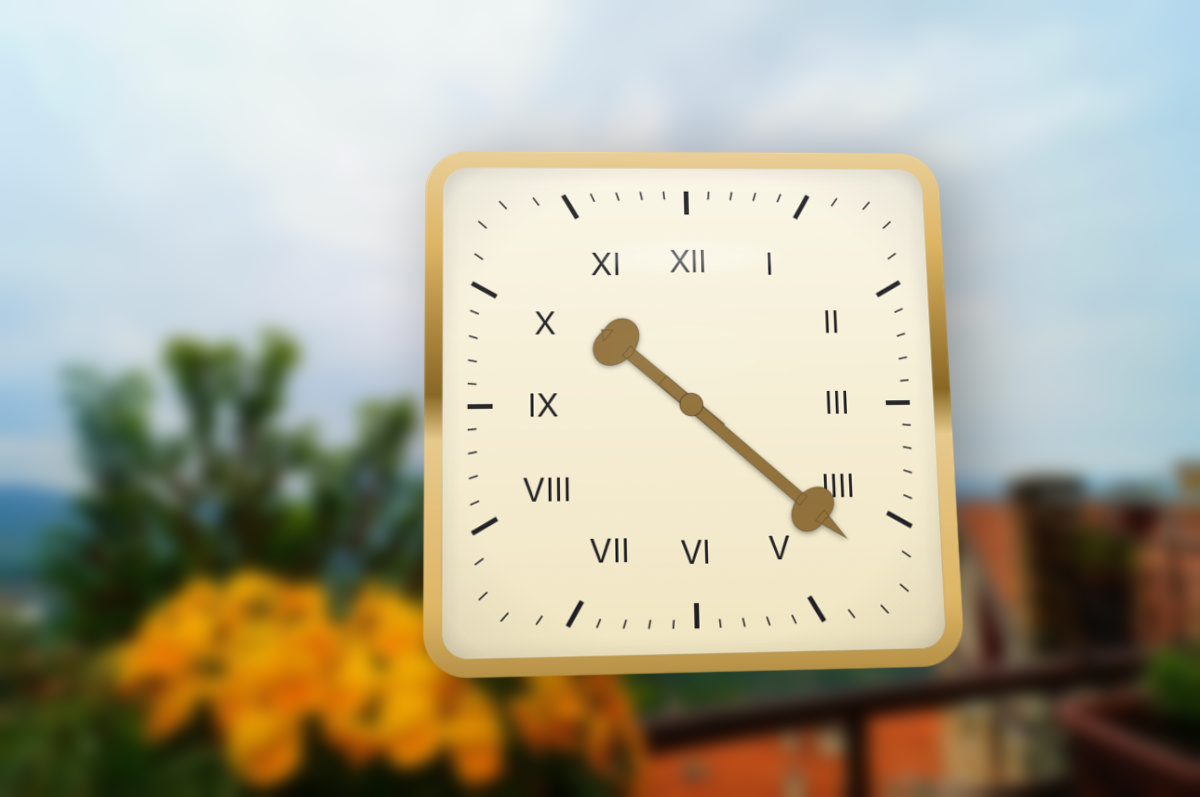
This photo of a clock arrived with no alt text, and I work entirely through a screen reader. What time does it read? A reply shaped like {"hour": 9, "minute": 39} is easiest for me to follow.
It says {"hour": 10, "minute": 22}
